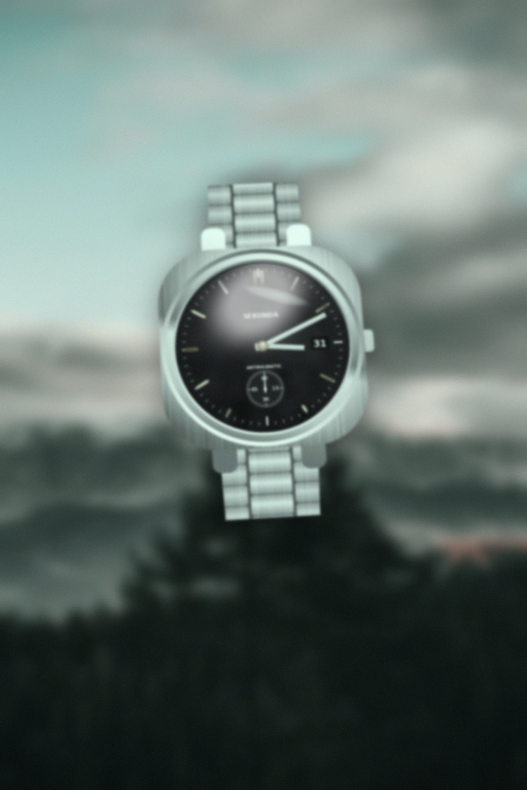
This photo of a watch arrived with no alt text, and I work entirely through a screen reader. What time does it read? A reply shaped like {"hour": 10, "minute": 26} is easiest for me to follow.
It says {"hour": 3, "minute": 11}
